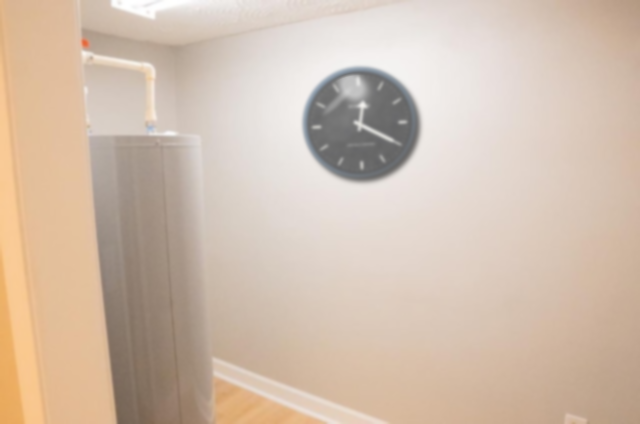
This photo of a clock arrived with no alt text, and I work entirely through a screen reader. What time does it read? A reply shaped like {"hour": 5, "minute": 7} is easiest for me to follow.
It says {"hour": 12, "minute": 20}
